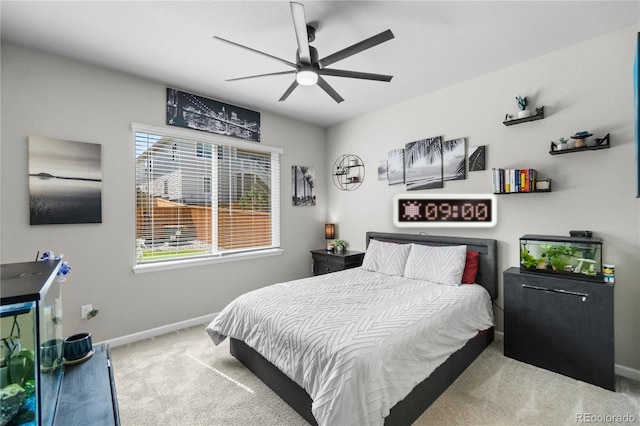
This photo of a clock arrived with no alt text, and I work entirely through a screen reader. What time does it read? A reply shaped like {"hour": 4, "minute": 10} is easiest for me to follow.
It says {"hour": 9, "minute": 0}
